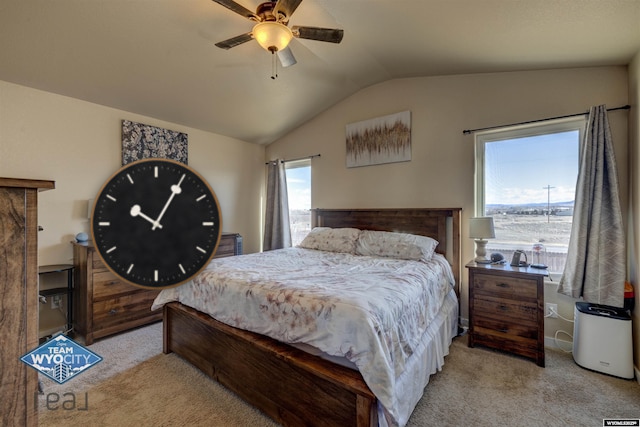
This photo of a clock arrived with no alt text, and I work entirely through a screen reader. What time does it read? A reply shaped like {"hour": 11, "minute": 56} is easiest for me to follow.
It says {"hour": 10, "minute": 5}
